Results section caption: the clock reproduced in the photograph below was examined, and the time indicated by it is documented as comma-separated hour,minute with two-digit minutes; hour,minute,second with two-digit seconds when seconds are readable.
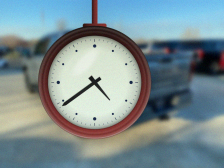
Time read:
4,39
